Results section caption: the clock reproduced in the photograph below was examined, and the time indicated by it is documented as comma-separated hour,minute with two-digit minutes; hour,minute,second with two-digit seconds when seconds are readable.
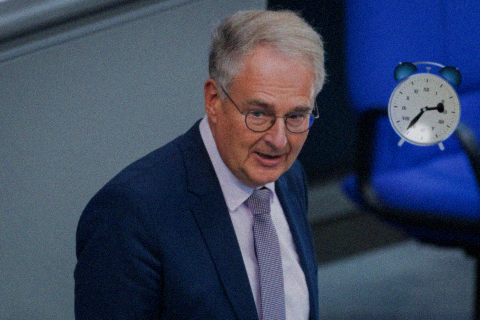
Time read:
2,36
